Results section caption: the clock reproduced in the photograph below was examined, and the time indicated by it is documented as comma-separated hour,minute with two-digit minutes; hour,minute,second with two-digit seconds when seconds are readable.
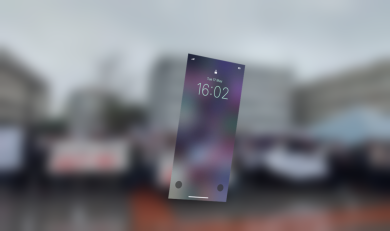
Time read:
16,02
